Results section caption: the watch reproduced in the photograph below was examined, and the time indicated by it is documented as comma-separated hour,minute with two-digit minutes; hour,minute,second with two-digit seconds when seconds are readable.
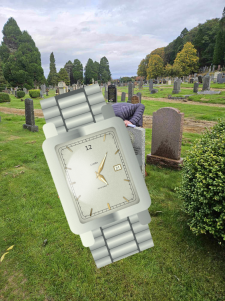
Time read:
5,07
